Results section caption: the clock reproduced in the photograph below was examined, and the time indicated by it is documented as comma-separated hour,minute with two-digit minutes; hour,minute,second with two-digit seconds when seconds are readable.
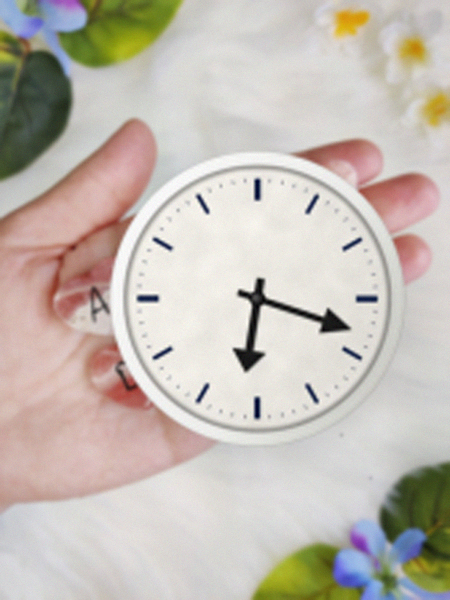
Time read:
6,18
